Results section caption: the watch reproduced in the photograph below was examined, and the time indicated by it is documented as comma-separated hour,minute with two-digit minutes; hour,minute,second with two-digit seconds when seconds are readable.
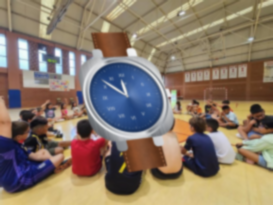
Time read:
11,52
